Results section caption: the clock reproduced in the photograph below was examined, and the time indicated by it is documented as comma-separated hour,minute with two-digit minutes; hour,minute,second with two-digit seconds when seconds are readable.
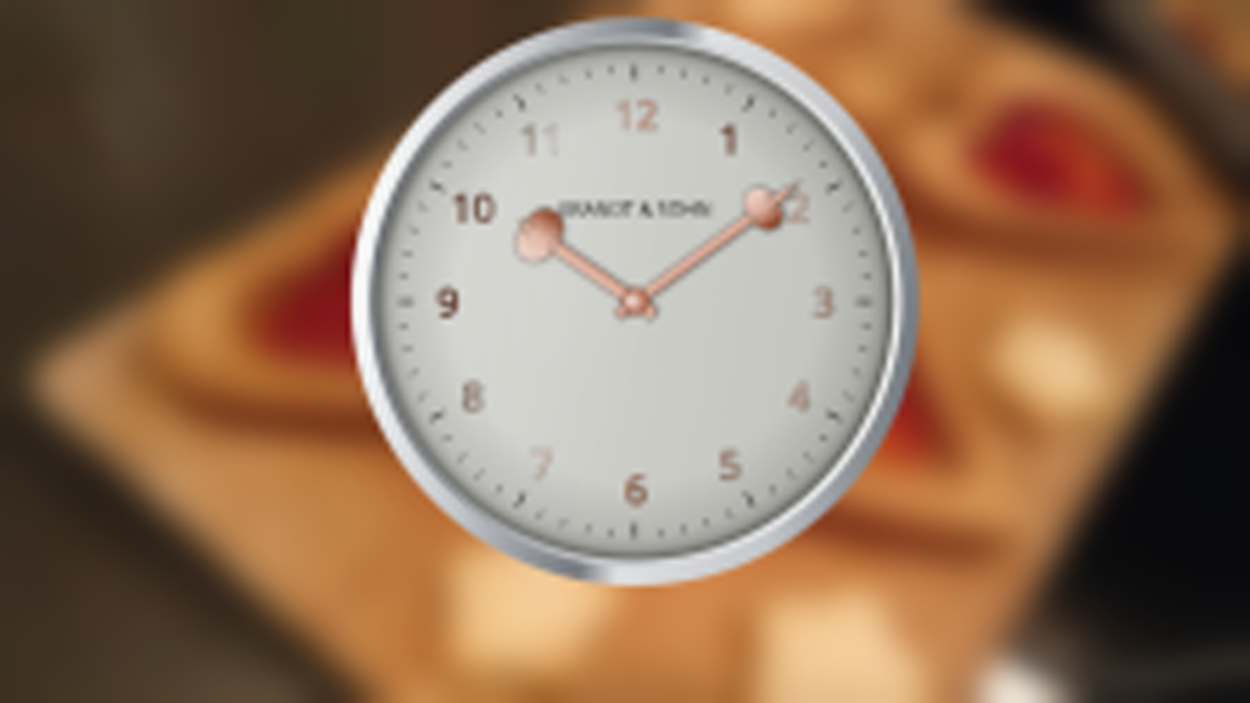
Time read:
10,09
